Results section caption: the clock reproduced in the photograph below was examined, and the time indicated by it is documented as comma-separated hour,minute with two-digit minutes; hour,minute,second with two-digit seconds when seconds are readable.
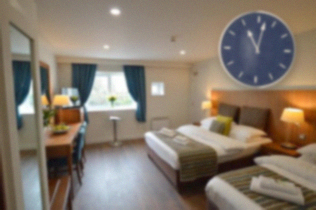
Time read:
11,02
